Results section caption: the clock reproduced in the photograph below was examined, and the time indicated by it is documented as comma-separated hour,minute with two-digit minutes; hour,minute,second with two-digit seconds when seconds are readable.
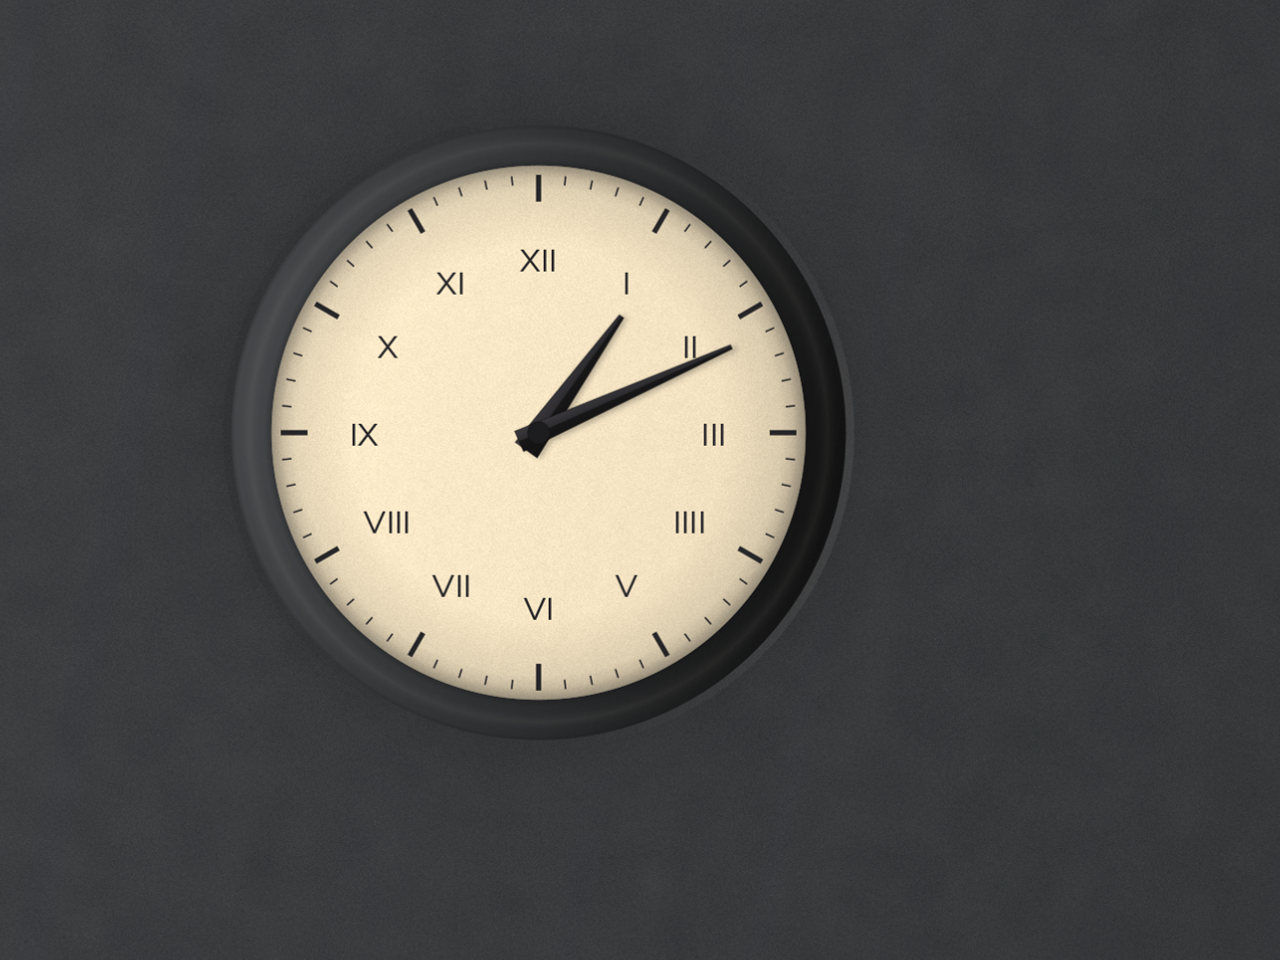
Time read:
1,11
